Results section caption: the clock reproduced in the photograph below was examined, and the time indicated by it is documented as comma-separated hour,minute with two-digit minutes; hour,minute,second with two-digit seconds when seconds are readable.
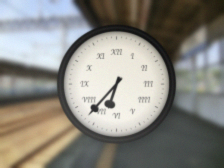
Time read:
6,37
